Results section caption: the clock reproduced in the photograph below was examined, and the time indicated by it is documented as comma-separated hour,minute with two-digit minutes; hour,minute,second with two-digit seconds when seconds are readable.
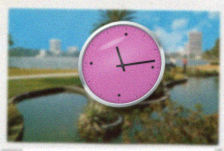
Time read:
11,13
